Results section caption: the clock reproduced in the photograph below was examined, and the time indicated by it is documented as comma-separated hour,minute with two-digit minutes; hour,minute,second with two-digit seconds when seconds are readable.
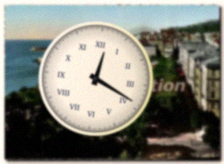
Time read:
12,19
